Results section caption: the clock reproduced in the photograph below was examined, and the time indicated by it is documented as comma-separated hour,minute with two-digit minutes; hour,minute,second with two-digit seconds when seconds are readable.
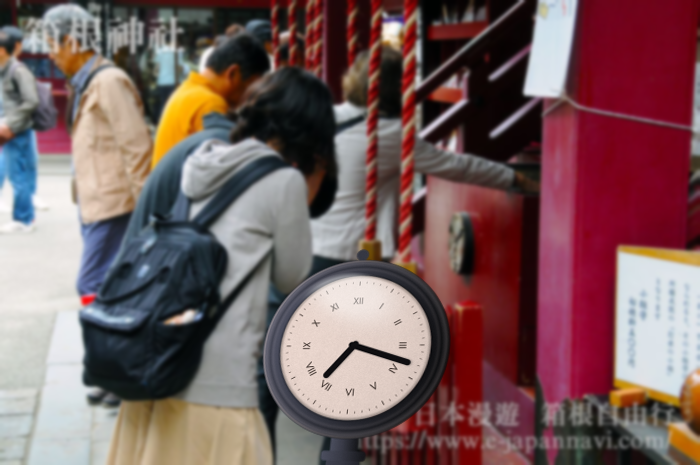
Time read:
7,18
